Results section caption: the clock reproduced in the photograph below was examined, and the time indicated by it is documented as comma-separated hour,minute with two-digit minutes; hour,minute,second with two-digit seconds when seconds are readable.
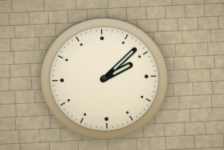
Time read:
2,08
